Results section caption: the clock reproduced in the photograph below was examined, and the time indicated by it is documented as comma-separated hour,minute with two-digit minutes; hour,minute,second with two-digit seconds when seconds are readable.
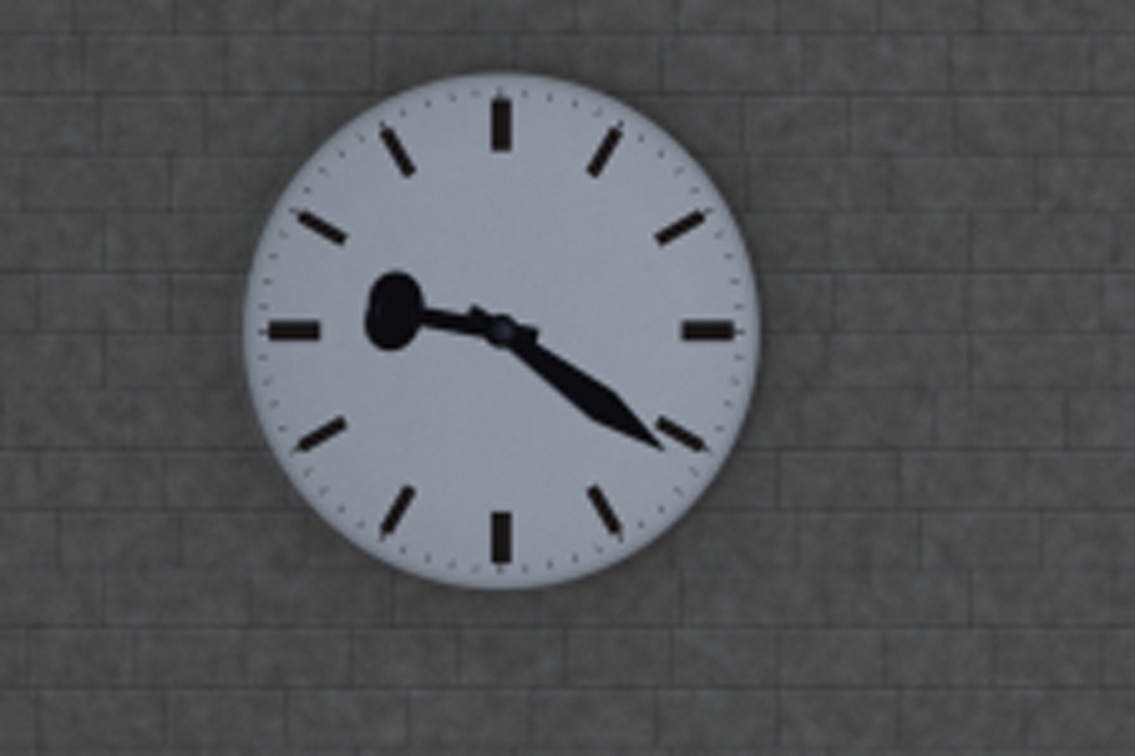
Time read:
9,21
